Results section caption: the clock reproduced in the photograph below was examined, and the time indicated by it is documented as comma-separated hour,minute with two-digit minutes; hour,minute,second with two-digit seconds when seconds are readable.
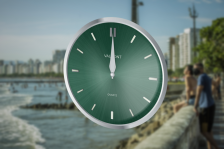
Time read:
12,00
